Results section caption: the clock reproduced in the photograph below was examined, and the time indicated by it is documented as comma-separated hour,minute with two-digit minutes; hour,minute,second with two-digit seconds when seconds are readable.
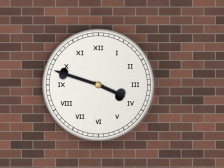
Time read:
3,48
